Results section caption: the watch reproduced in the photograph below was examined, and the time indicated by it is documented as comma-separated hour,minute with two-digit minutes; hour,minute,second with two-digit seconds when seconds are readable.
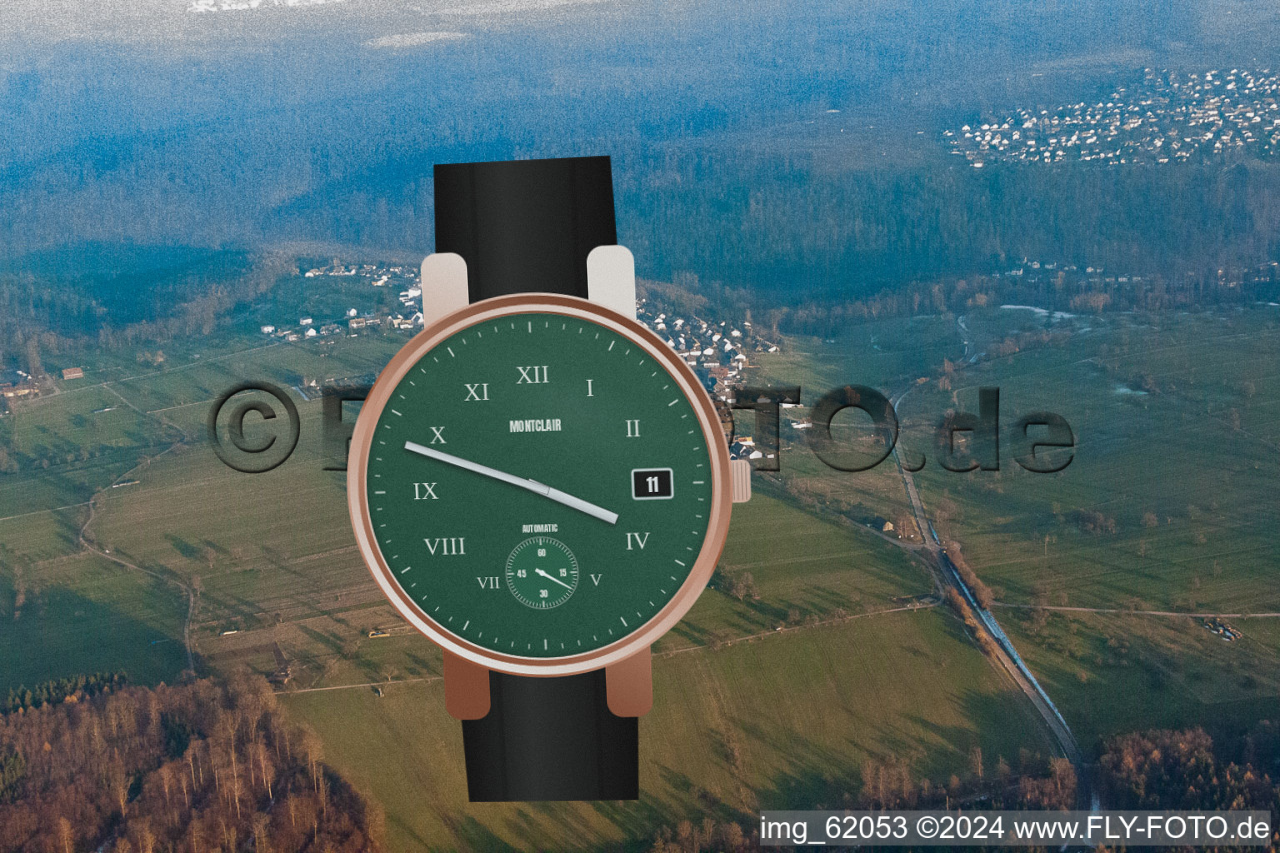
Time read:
3,48,20
